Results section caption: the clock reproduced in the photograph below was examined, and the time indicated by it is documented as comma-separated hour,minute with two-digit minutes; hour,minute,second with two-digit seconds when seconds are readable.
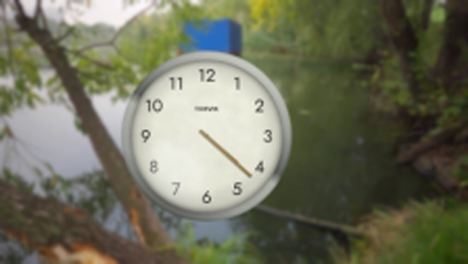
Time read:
4,22
